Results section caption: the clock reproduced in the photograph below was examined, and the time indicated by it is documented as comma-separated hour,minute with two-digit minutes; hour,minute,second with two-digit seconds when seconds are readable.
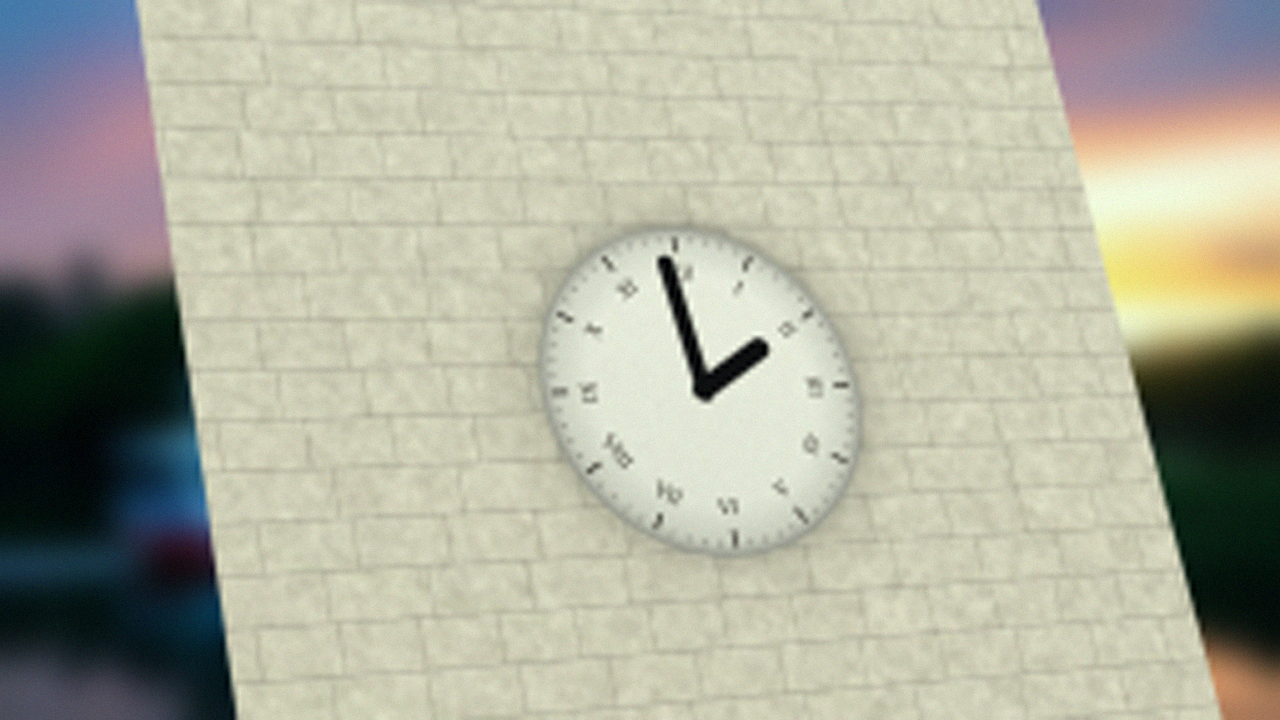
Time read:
1,59
